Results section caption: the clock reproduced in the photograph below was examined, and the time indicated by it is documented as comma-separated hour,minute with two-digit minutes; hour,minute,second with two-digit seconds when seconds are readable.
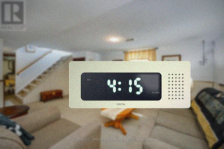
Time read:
4,15
